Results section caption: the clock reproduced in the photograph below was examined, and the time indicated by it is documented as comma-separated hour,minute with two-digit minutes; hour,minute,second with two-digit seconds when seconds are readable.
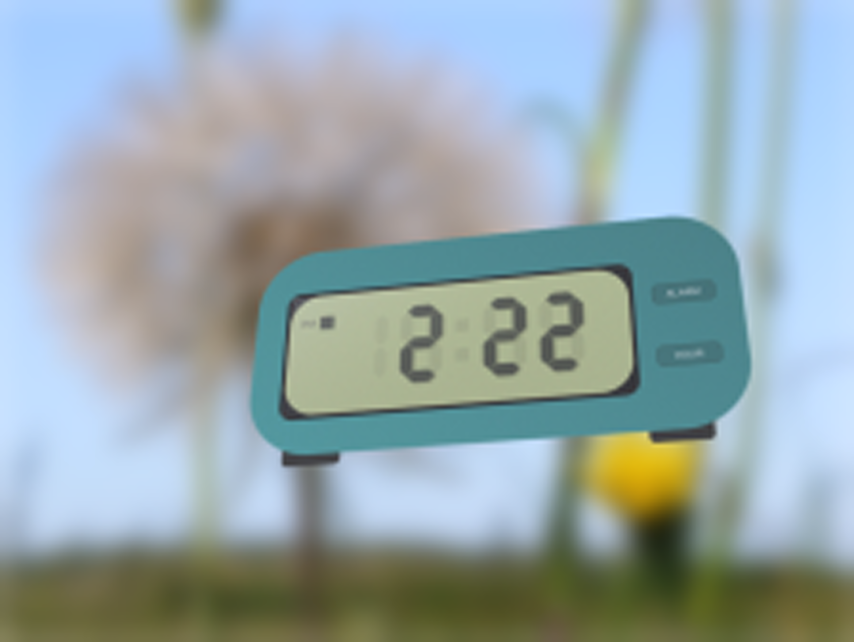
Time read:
2,22
